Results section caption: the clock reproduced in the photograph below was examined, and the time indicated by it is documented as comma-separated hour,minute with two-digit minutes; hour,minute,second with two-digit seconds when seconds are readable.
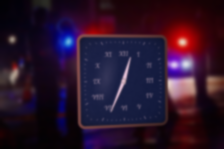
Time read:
12,34
